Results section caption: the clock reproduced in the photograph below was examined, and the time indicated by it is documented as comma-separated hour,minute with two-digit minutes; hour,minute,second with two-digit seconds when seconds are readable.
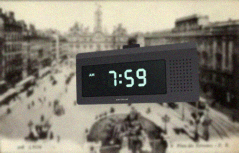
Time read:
7,59
